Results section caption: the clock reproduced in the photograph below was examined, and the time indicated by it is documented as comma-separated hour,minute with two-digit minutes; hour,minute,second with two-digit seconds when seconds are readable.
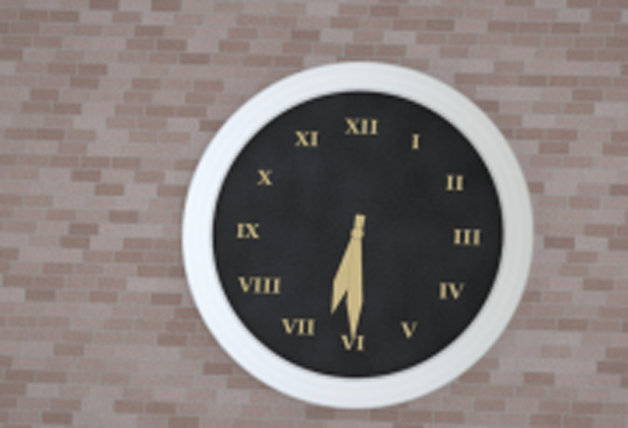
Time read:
6,30
